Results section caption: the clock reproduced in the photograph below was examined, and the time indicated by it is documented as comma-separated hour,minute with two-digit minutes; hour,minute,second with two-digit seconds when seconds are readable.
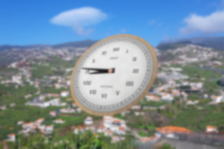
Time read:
8,46
